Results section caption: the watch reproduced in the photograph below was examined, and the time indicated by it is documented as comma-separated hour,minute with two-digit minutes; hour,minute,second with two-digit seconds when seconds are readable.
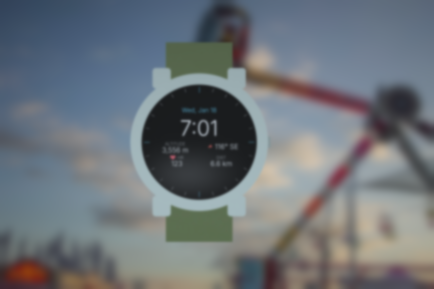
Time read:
7,01
